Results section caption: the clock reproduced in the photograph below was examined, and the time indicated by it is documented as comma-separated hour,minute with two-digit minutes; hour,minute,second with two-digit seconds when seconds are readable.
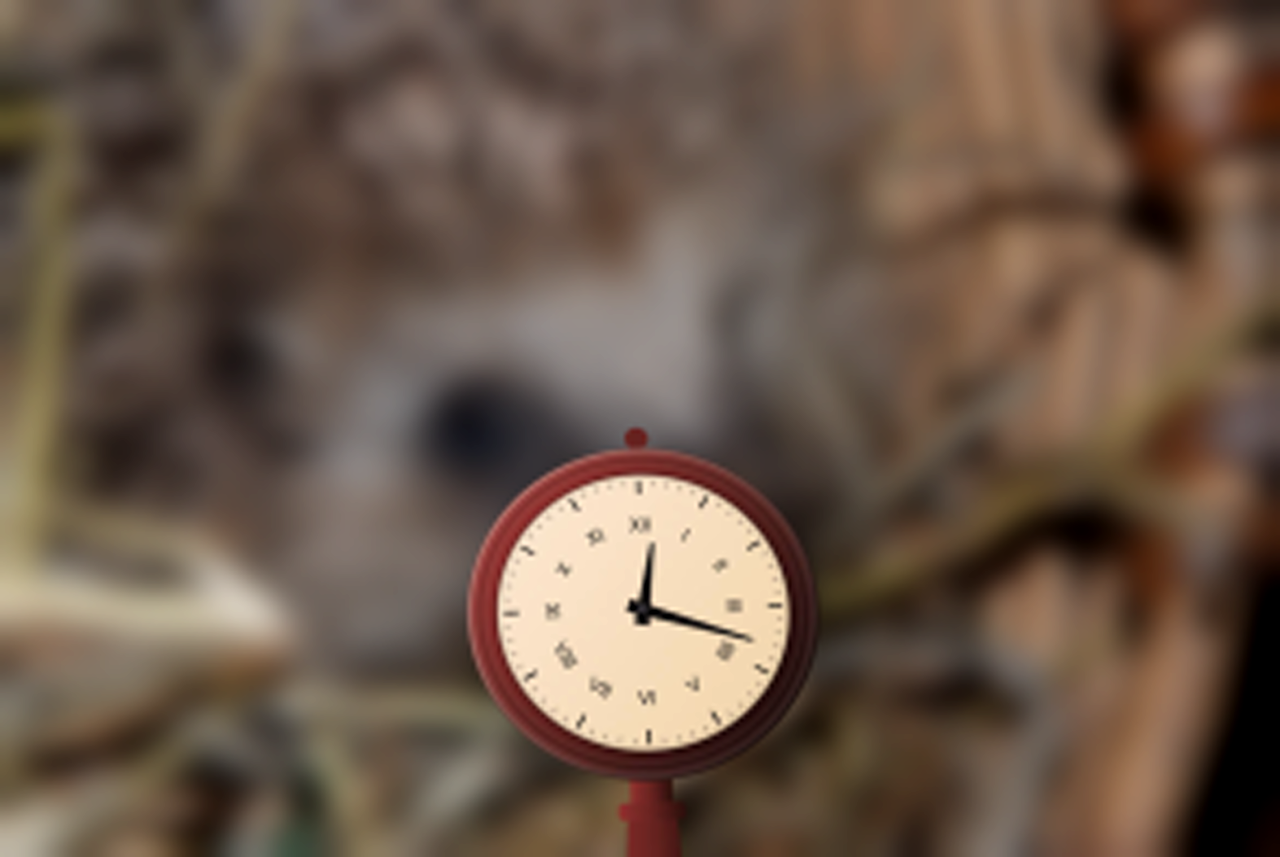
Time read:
12,18
